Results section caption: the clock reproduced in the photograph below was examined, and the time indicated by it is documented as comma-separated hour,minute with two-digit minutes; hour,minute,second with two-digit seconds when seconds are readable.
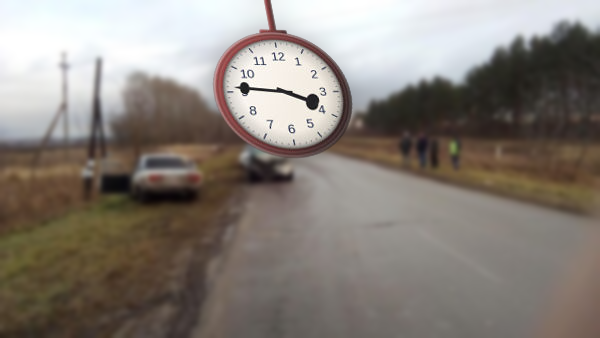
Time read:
3,46
